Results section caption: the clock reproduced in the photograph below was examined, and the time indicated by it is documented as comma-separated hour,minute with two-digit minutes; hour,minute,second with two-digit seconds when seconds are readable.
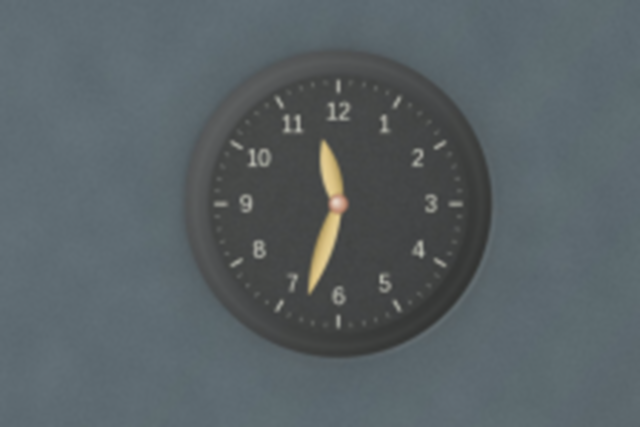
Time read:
11,33
